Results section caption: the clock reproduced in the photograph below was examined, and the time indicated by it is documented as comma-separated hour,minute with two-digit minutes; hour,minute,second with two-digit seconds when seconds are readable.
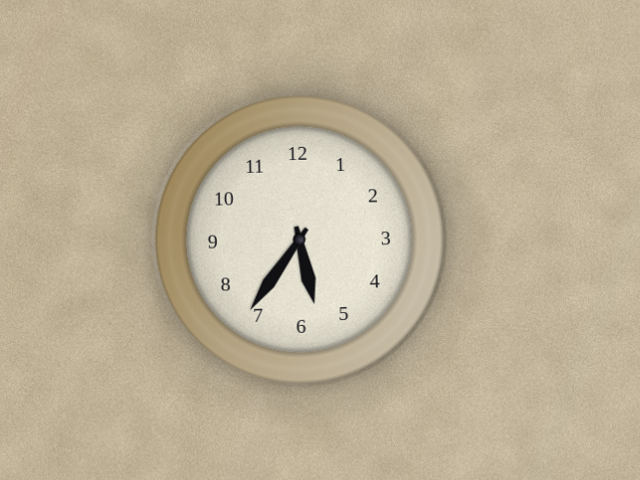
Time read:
5,36
